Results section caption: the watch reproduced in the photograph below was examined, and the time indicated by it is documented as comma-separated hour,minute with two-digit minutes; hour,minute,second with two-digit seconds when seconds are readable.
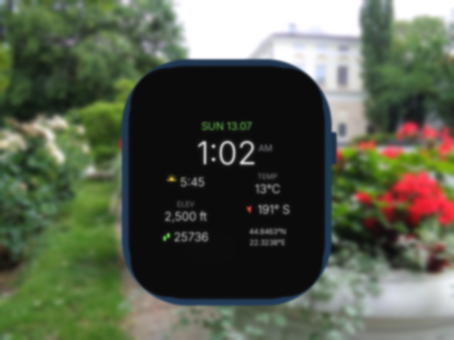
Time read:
1,02
